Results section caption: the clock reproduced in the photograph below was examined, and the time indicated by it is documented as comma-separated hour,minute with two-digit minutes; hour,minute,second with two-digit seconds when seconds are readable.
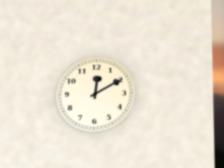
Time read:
12,10
